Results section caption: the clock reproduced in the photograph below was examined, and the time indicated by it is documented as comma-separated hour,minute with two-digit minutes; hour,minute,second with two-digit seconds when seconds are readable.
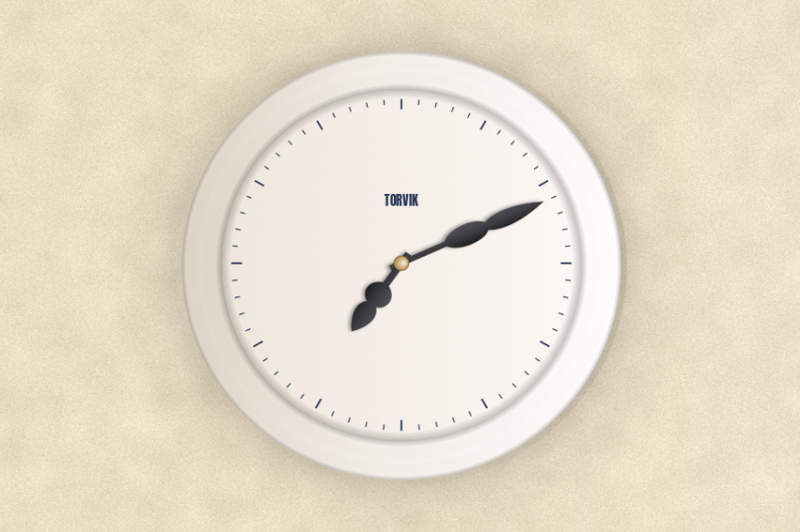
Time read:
7,11
